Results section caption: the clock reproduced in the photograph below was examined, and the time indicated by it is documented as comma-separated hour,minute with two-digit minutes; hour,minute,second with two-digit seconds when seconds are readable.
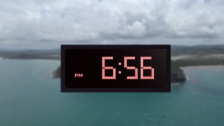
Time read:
6,56
